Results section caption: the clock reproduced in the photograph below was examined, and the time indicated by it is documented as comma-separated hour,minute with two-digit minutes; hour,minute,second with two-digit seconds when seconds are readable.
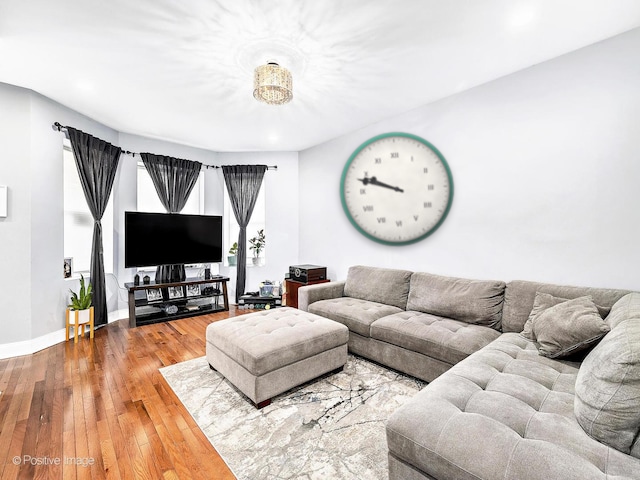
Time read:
9,48
